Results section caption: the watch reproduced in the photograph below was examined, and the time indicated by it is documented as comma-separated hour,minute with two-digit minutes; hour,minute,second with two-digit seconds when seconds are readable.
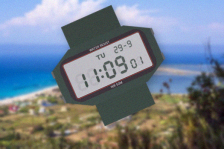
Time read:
11,09,01
